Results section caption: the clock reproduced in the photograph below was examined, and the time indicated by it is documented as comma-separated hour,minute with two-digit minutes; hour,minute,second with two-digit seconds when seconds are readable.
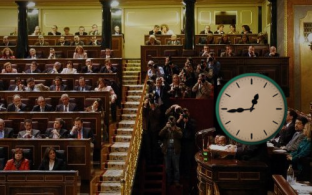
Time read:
12,44
